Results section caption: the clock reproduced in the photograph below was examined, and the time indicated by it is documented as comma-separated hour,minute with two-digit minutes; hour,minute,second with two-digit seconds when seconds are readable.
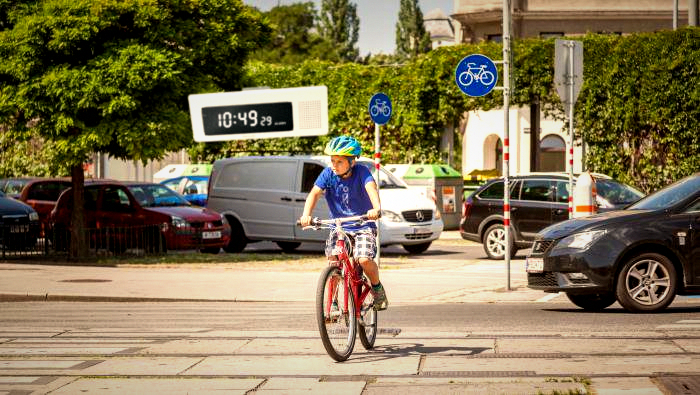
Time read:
10,49
